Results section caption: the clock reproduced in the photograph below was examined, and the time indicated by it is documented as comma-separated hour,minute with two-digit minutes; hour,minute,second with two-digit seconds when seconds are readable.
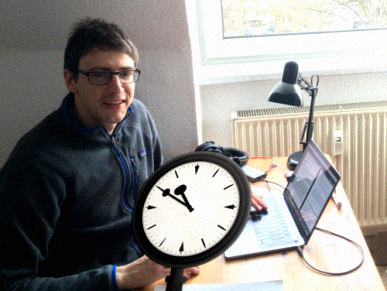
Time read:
10,50
